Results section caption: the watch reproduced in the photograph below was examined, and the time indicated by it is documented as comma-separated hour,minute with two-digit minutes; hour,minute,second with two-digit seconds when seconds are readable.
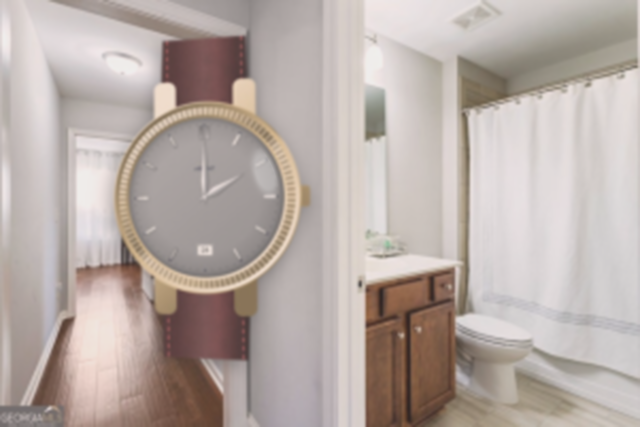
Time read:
2,00
